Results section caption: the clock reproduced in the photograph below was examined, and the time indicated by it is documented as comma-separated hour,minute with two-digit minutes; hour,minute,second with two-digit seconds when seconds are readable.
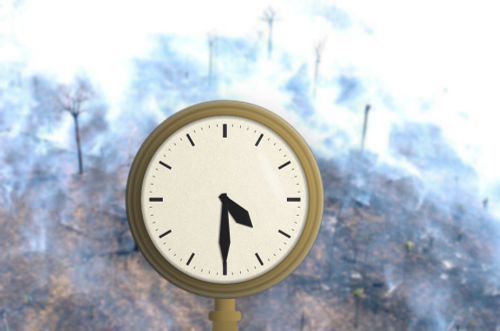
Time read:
4,30
